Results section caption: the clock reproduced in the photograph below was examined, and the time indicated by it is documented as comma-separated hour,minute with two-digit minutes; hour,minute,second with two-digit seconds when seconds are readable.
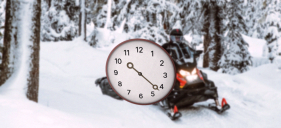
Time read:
10,22
